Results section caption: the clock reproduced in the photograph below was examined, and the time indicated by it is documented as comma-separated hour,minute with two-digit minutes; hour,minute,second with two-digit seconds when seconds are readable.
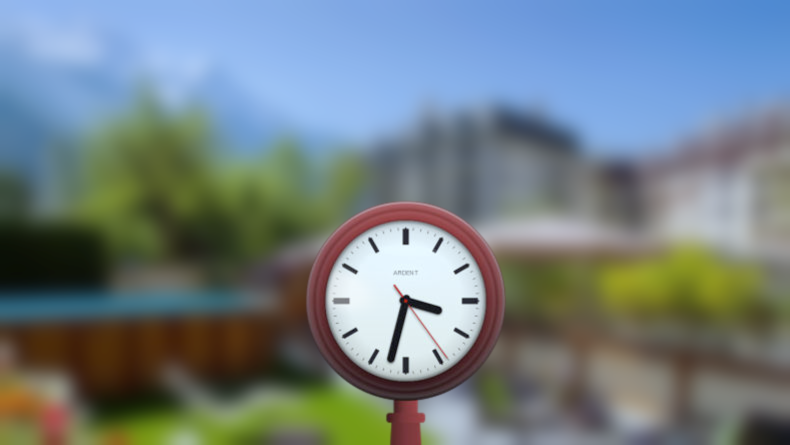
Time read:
3,32,24
